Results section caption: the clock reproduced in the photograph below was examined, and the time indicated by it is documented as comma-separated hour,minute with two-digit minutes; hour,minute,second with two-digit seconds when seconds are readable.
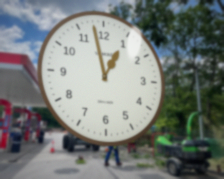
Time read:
12,58
